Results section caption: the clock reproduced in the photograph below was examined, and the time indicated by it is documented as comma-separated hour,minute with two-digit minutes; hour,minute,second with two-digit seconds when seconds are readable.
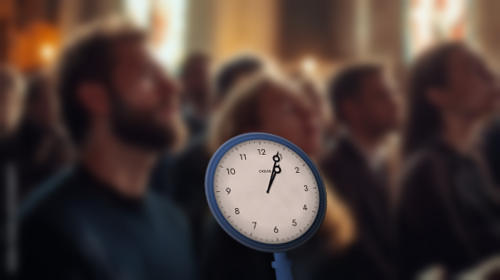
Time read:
1,04
